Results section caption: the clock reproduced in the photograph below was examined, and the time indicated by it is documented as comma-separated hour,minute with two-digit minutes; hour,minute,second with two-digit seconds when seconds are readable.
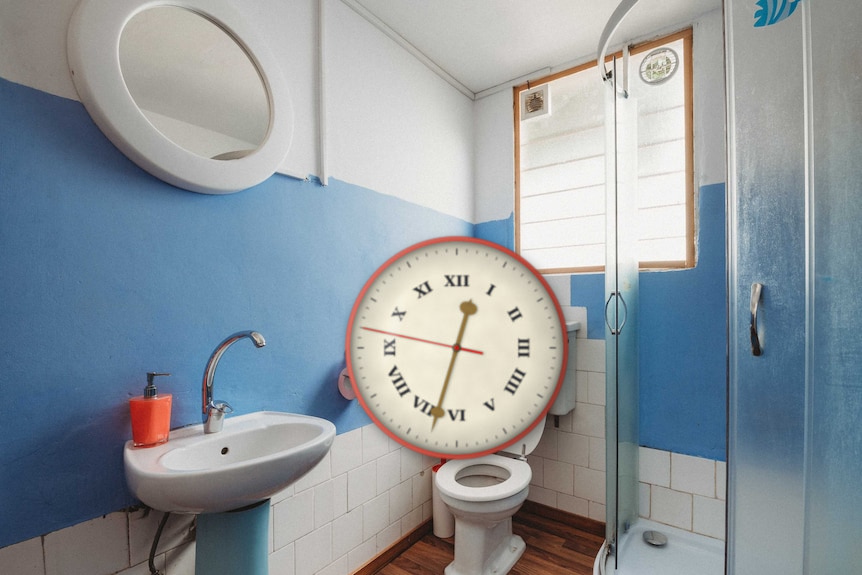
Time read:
12,32,47
